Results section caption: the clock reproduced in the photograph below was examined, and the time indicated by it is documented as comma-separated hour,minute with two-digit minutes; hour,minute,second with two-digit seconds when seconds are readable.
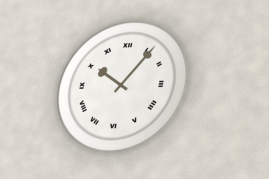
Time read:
10,06
